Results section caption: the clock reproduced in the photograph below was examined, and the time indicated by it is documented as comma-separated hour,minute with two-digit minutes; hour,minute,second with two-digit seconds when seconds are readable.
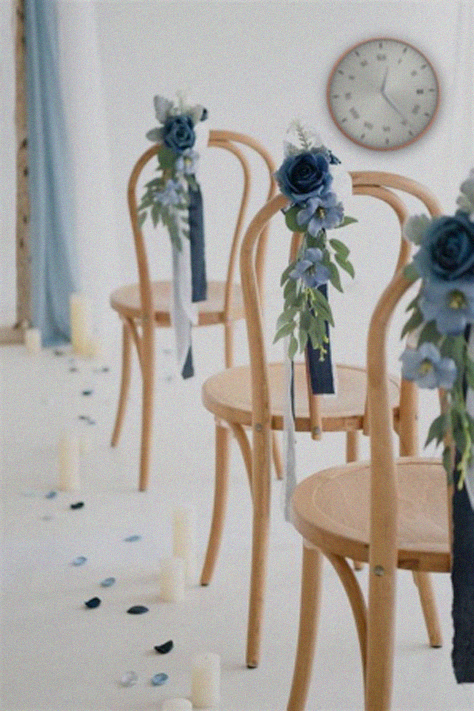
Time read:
12,24
